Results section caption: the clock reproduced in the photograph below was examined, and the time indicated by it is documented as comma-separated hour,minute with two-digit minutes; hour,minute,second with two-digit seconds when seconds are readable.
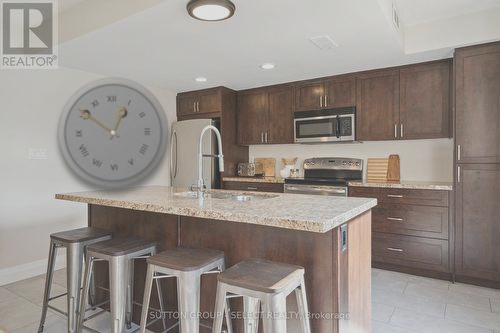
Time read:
12,51
